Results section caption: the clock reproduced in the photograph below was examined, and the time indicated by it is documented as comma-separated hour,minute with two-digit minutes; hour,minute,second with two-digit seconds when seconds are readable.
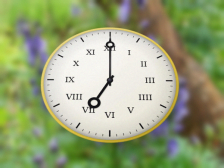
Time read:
7,00
